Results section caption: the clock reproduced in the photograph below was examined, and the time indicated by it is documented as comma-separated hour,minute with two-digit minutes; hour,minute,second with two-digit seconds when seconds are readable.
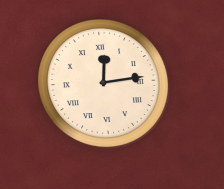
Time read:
12,14
